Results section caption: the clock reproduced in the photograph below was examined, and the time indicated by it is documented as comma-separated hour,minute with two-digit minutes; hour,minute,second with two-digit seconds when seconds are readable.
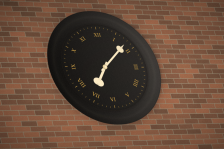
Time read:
7,08
